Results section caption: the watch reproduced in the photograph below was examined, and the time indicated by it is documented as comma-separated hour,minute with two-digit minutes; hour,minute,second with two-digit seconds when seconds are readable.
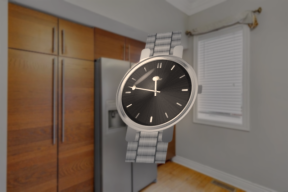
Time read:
11,47
